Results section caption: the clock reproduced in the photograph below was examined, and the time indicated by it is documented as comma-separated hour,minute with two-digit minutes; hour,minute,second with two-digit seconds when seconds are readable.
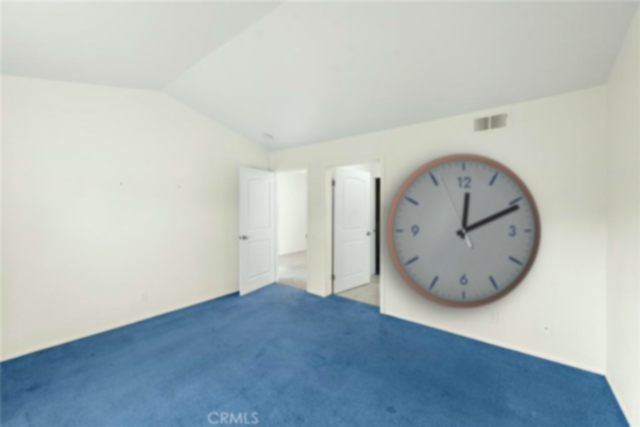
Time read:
12,10,56
